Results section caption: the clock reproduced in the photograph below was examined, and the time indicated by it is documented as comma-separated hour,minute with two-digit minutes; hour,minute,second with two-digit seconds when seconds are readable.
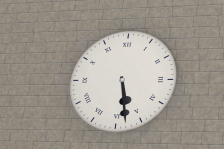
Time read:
5,28
